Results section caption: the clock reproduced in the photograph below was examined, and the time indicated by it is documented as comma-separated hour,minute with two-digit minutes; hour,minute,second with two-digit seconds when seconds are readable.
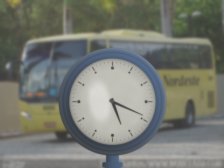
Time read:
5,19
